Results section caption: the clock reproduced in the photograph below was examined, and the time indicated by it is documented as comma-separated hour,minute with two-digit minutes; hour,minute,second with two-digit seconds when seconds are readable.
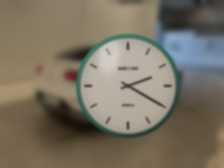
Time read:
2,20
